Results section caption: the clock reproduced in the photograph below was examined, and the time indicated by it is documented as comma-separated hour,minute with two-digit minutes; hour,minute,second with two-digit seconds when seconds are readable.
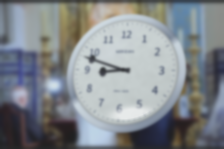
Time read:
8,48
